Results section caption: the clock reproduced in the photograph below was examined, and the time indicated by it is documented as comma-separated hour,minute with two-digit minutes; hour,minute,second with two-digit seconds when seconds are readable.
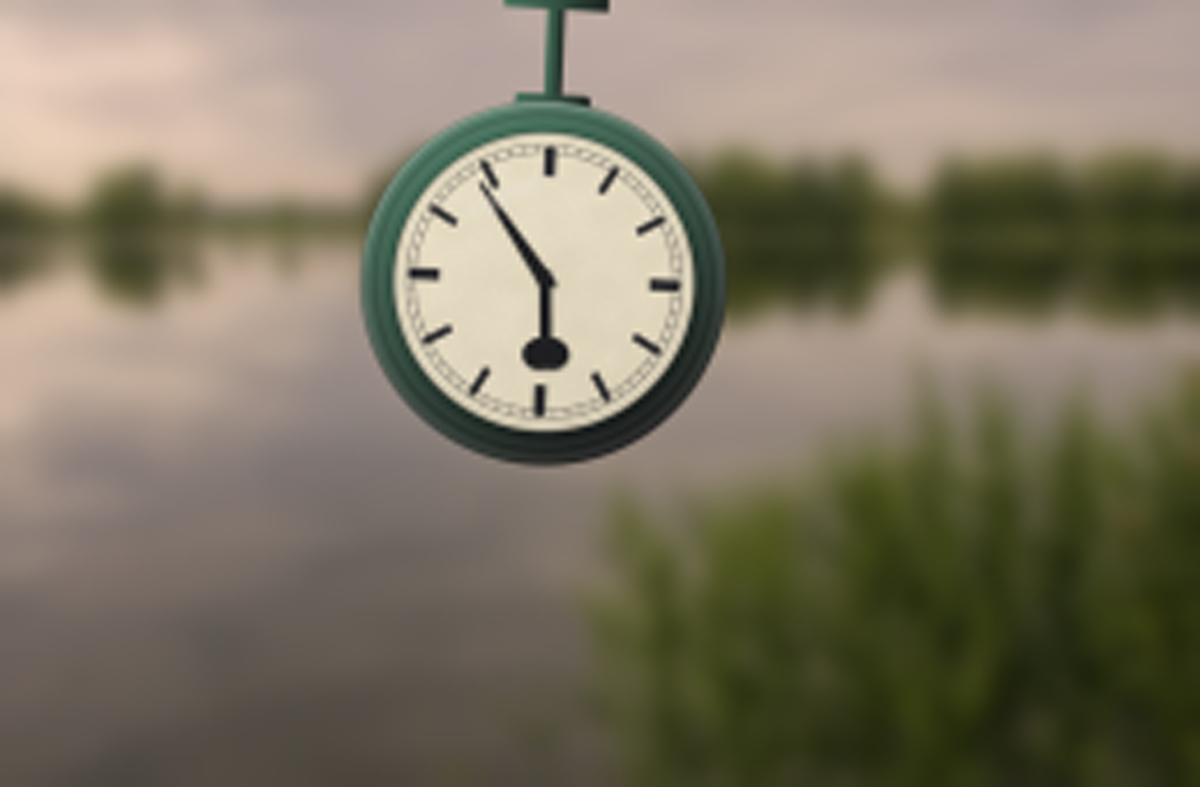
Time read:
5,54
